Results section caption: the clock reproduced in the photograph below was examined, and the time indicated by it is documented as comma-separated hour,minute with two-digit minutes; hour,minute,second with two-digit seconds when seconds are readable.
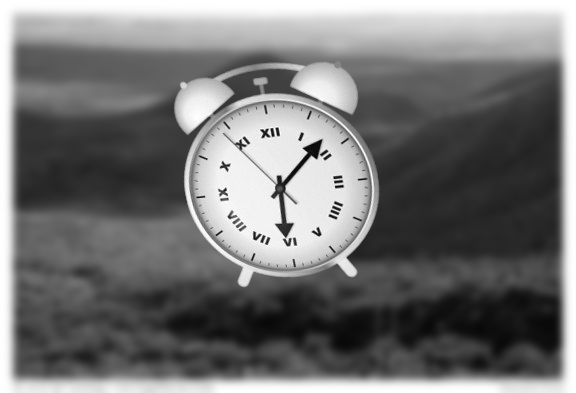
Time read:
6,07,54
